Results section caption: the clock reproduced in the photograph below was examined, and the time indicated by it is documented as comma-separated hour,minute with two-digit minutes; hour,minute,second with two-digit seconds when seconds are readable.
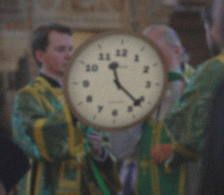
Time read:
11,22
